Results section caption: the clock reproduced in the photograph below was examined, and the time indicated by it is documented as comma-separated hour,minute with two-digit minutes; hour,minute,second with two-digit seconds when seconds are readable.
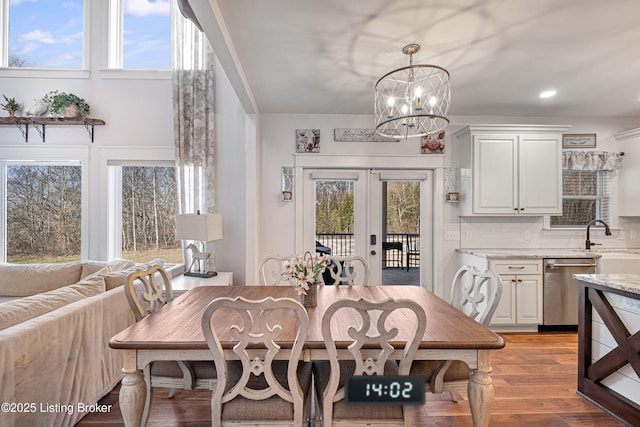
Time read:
14,02
